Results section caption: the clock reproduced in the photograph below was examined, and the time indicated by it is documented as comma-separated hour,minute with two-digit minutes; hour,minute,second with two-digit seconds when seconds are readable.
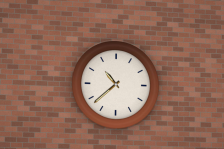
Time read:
10,38
